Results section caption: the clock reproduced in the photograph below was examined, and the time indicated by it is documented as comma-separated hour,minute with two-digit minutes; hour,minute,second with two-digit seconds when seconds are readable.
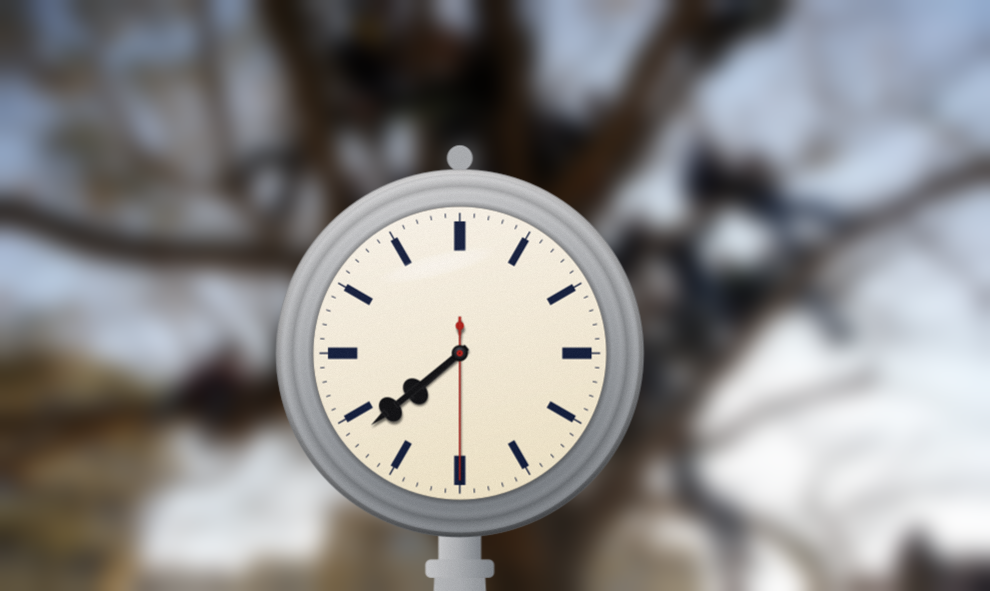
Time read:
7,38,30
